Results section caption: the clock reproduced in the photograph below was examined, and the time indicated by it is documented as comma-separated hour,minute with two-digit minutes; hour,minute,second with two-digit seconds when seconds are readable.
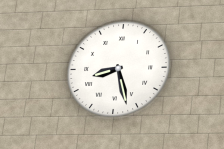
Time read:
8,27
